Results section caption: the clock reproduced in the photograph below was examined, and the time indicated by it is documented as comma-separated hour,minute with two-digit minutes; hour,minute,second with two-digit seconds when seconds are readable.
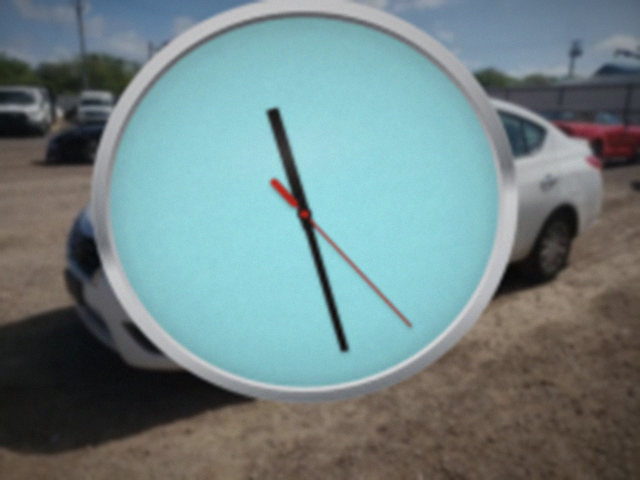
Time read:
11,27,23
